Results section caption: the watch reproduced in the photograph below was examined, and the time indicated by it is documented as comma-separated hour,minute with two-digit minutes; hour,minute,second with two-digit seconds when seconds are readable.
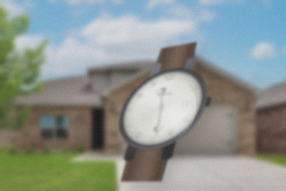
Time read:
11,29
